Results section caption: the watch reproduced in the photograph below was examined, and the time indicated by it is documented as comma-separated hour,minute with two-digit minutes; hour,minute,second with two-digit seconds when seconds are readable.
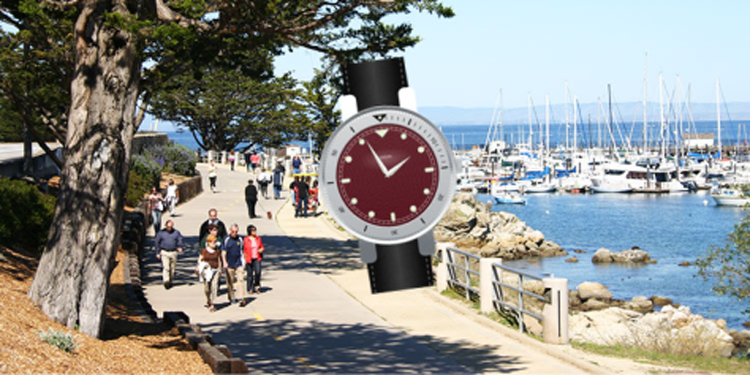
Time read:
1,56
